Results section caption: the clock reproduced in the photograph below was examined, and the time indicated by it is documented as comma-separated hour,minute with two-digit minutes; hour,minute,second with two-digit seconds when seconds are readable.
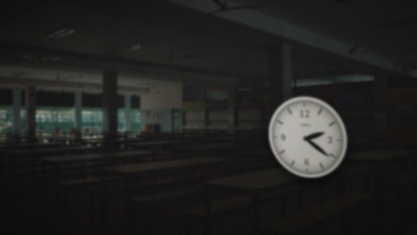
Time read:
2,21
